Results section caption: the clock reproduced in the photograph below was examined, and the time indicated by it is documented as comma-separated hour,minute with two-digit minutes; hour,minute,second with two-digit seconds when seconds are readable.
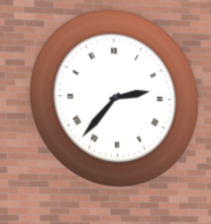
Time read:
2,37
